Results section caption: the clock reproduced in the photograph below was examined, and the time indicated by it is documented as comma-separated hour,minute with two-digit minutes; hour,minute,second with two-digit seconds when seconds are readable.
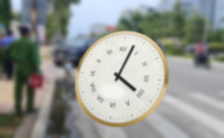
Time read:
4,03
